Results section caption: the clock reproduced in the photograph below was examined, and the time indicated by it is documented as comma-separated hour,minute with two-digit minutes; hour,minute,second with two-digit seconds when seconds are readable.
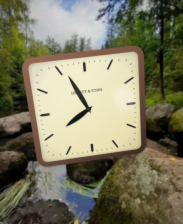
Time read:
7,56
